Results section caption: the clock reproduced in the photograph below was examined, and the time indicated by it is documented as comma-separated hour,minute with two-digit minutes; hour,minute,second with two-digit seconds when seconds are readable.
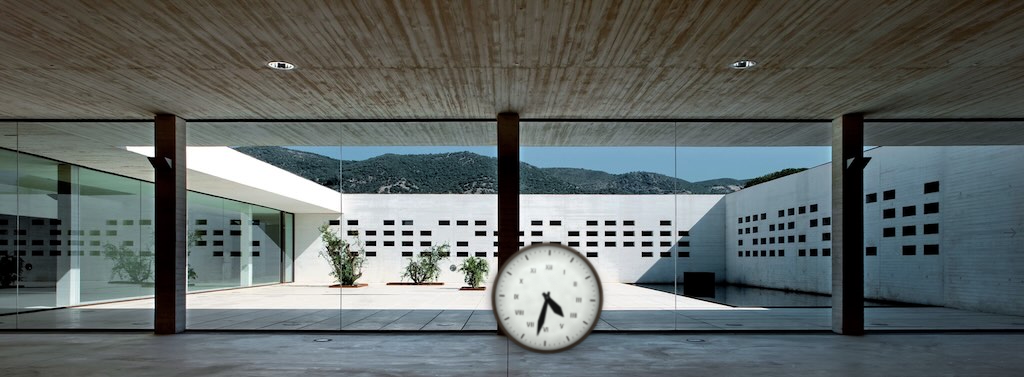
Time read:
4,32
